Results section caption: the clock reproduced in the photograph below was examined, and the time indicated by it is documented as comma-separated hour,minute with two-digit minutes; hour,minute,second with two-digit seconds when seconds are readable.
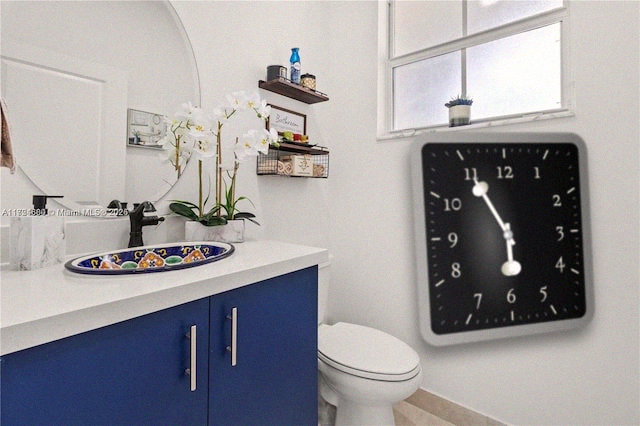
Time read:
5,55
